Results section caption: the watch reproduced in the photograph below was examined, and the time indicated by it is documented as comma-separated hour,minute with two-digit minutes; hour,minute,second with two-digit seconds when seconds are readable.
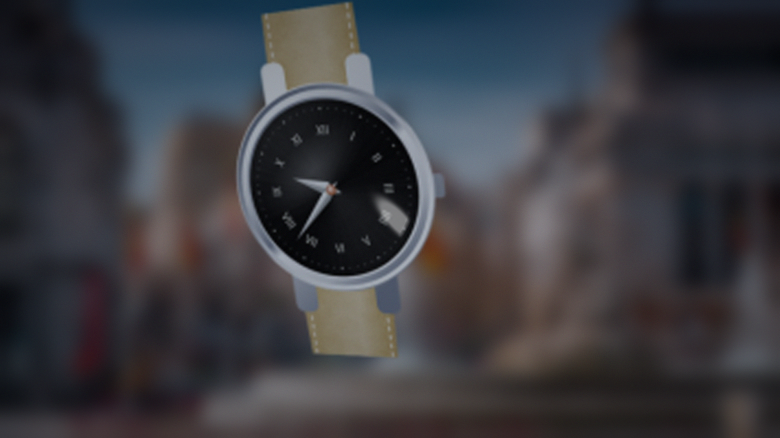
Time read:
9,37
